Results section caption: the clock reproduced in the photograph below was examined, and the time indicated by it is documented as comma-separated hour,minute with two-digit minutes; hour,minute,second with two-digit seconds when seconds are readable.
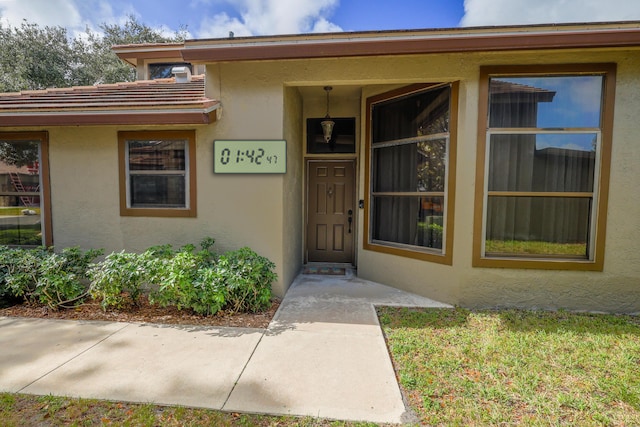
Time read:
1,42,47
